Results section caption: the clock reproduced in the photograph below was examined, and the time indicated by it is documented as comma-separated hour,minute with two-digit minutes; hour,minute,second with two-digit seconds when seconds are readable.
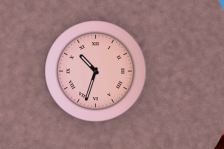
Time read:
10,33
